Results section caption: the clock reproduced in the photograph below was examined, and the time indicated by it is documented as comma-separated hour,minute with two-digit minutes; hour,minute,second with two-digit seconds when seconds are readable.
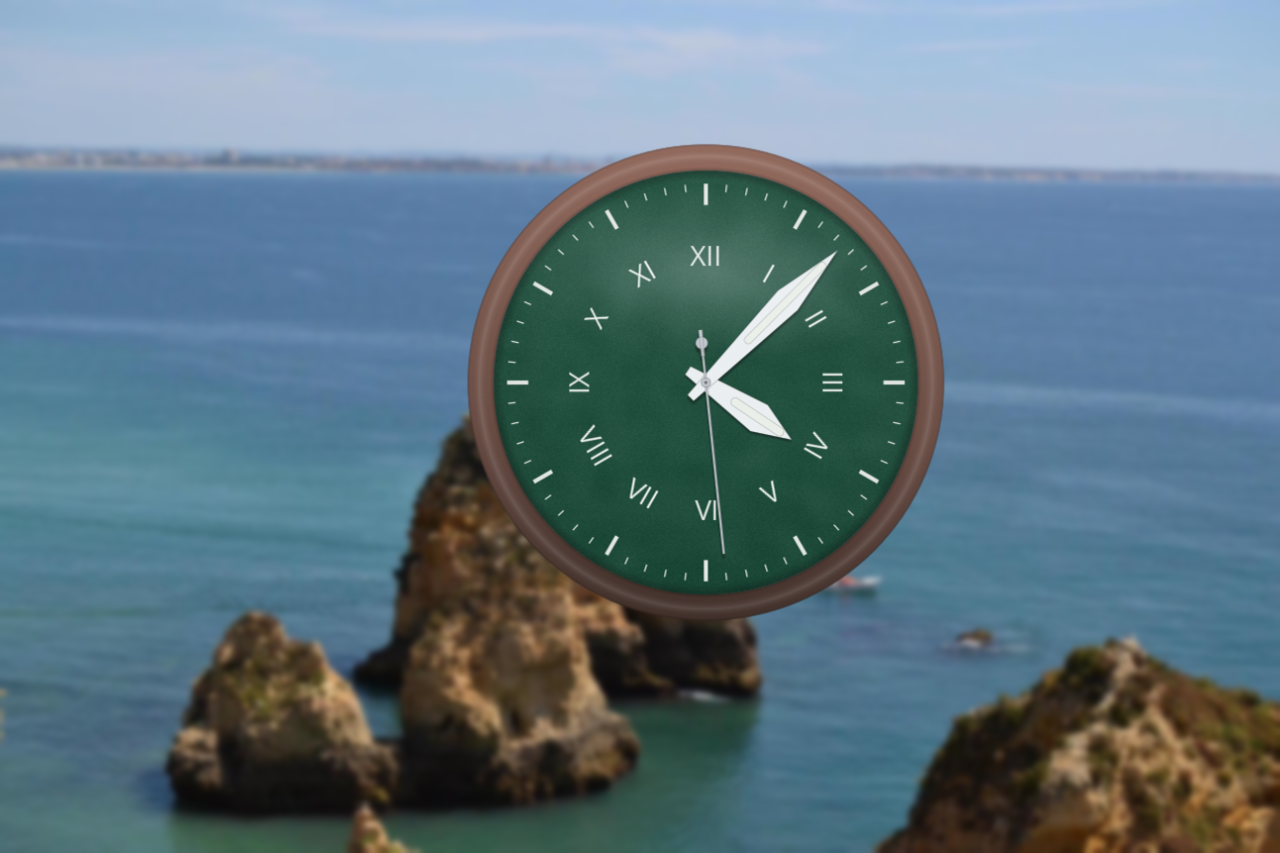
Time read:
4,07,29
